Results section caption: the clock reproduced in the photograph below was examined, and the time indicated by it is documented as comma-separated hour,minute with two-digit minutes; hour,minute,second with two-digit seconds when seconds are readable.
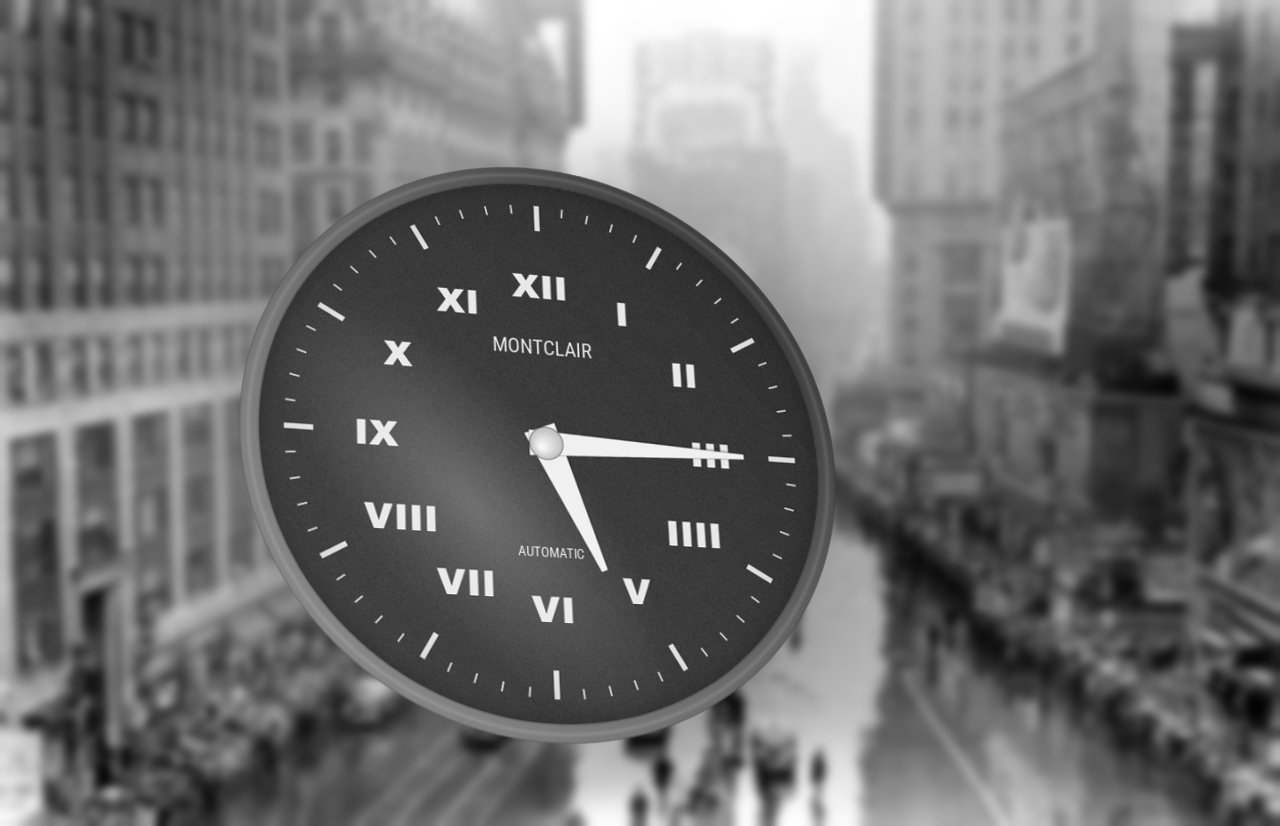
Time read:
5,15
